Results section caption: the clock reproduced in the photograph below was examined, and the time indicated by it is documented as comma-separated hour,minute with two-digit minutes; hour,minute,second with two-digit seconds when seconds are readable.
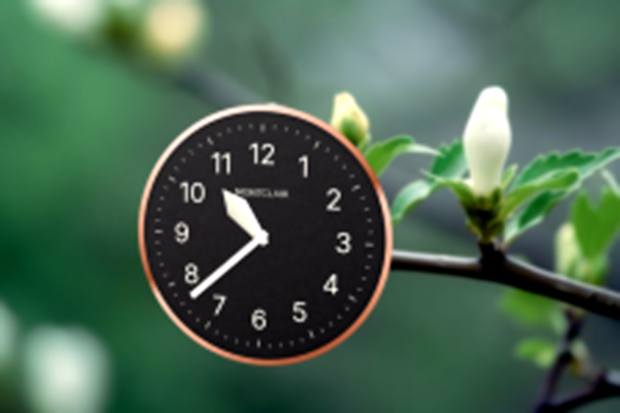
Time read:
10,38
